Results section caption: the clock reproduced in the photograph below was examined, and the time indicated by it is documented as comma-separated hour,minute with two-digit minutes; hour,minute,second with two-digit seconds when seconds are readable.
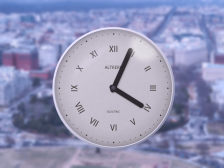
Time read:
4,04
